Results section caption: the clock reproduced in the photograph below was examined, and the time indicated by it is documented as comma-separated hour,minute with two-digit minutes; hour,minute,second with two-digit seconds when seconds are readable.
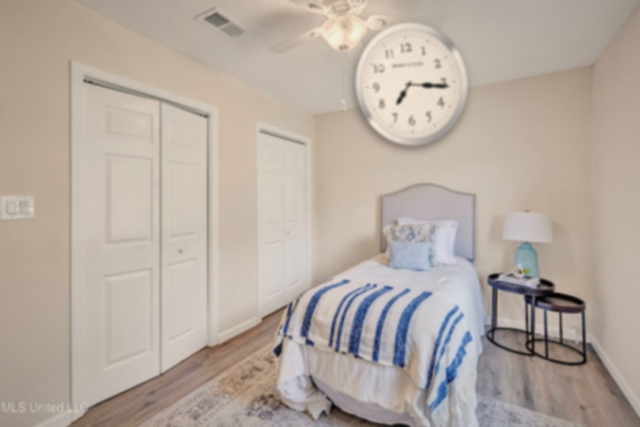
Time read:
7,16
